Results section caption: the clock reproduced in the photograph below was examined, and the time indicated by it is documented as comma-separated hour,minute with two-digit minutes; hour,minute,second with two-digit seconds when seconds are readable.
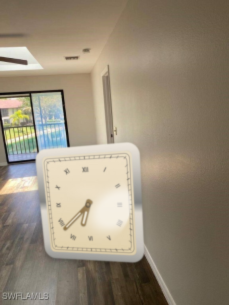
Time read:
6,38
